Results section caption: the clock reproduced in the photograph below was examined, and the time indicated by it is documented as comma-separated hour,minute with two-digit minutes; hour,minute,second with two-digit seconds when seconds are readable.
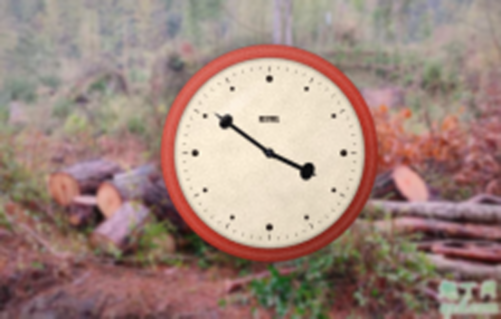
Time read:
3,51
